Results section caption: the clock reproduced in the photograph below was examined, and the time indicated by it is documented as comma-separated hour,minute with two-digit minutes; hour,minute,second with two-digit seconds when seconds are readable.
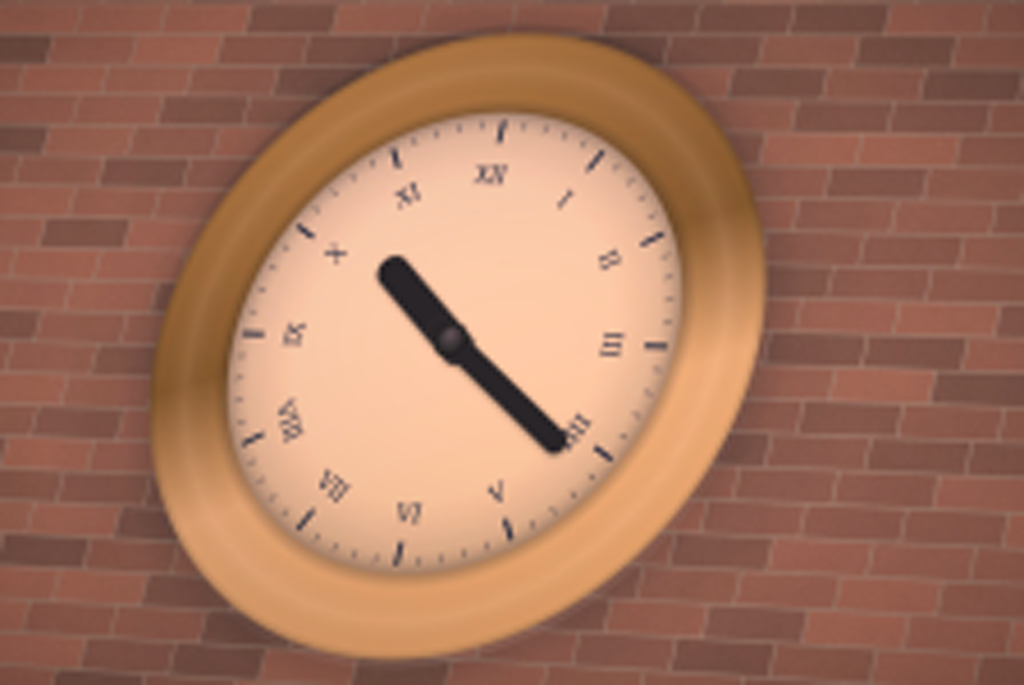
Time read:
10,21
